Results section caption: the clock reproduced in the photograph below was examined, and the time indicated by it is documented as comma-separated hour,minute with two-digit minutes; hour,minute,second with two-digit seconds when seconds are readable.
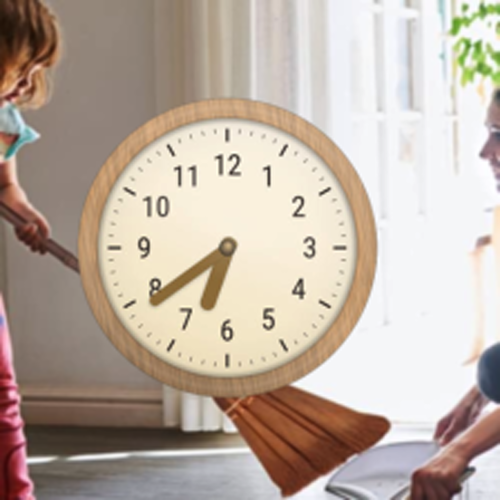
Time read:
6,39
